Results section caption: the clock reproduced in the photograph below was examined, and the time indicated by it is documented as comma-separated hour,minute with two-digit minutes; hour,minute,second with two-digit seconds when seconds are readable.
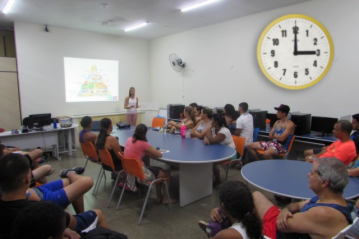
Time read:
3,00
